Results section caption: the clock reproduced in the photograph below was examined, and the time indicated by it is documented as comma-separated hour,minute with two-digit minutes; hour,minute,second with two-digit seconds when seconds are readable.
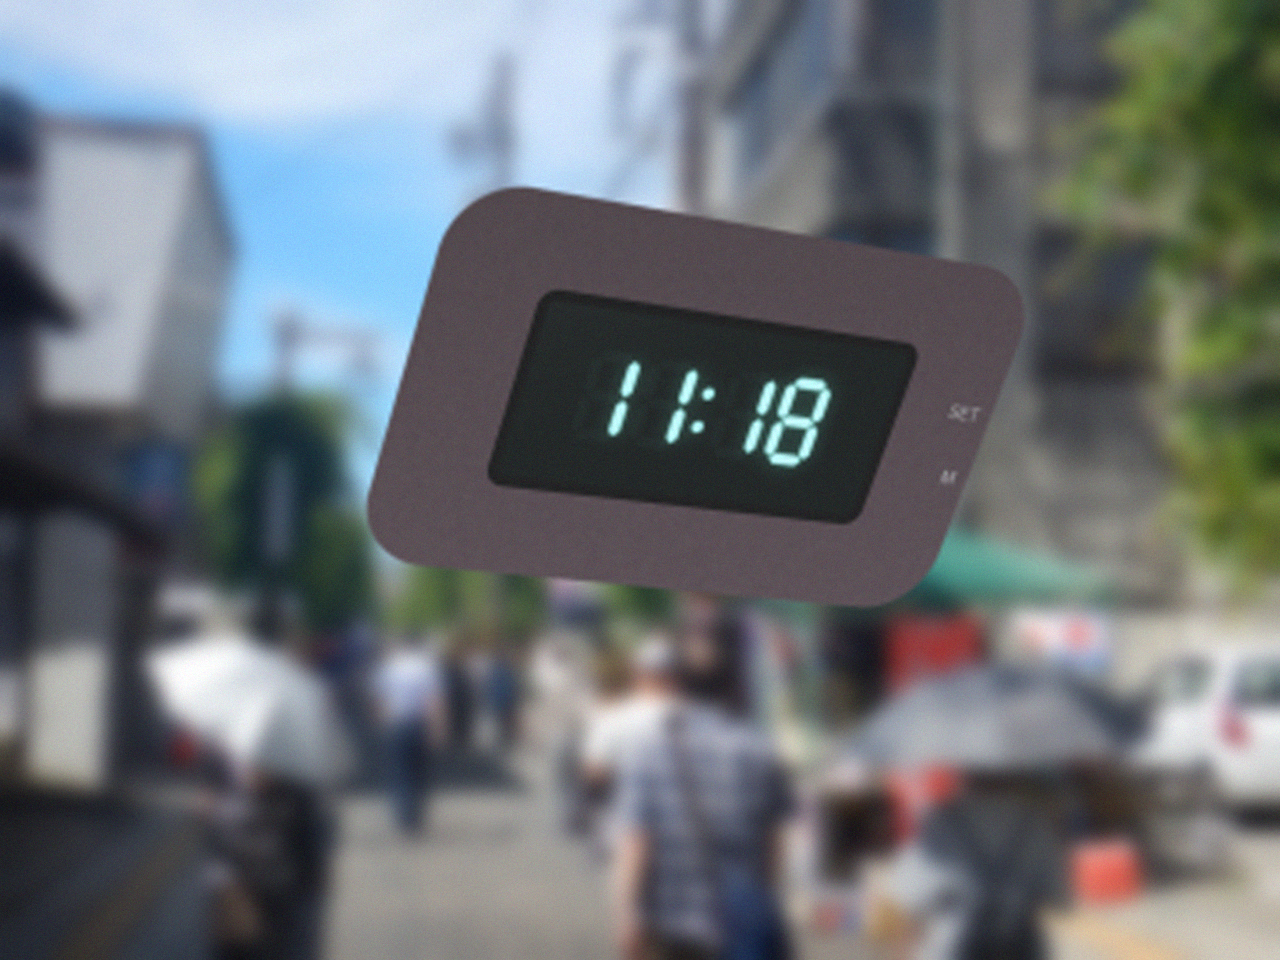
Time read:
11,18
